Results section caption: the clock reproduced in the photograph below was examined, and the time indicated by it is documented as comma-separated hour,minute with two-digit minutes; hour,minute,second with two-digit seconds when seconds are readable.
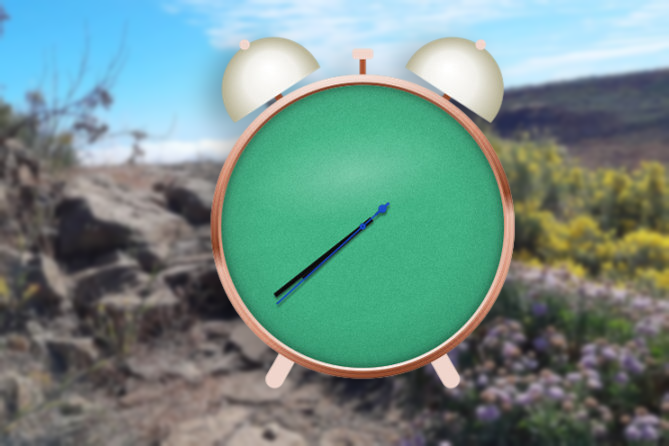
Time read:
7,38,38
